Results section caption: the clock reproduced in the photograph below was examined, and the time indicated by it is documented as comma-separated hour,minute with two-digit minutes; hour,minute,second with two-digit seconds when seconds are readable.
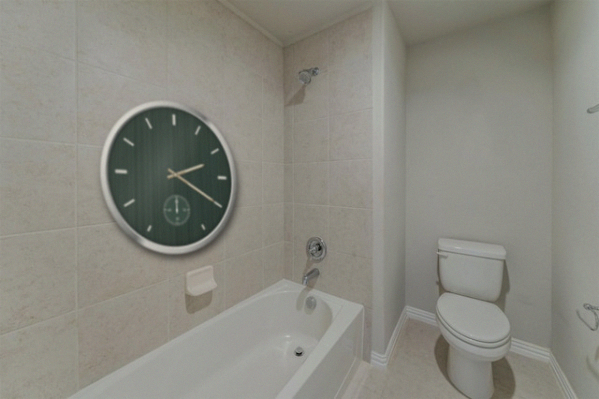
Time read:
2,20
